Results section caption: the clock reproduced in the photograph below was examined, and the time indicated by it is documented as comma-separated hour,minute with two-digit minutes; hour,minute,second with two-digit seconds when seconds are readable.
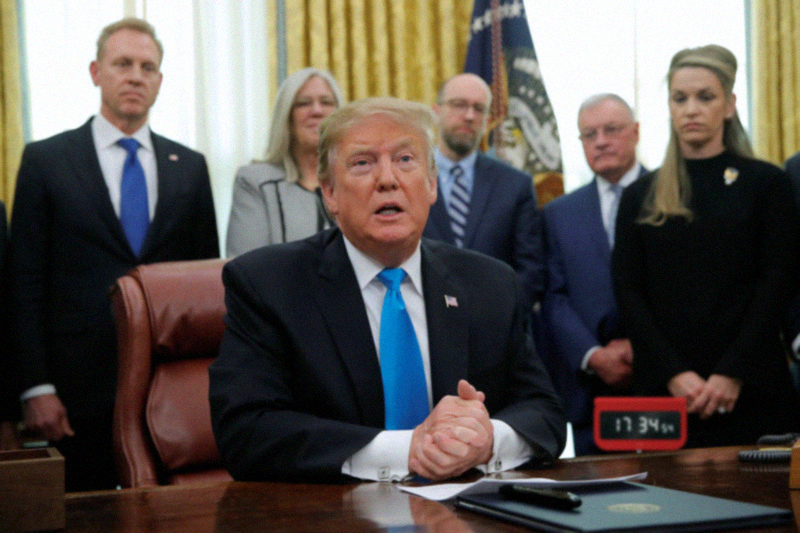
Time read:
17,34
